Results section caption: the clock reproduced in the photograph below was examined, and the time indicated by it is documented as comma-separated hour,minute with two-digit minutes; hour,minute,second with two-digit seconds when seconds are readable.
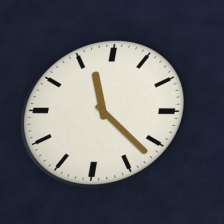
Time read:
11,22
